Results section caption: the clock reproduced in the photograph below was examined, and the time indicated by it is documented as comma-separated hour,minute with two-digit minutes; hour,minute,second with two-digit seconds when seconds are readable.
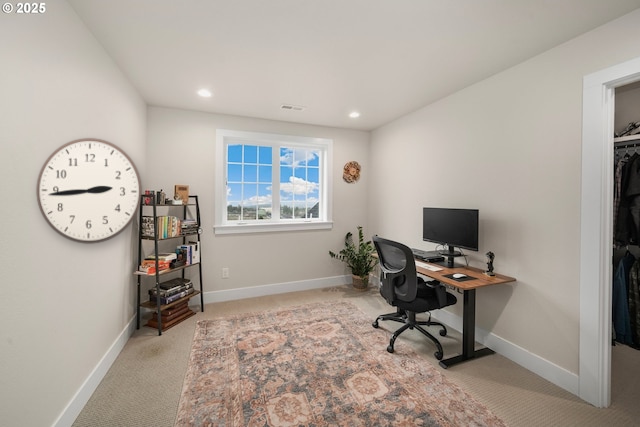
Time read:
2,44
